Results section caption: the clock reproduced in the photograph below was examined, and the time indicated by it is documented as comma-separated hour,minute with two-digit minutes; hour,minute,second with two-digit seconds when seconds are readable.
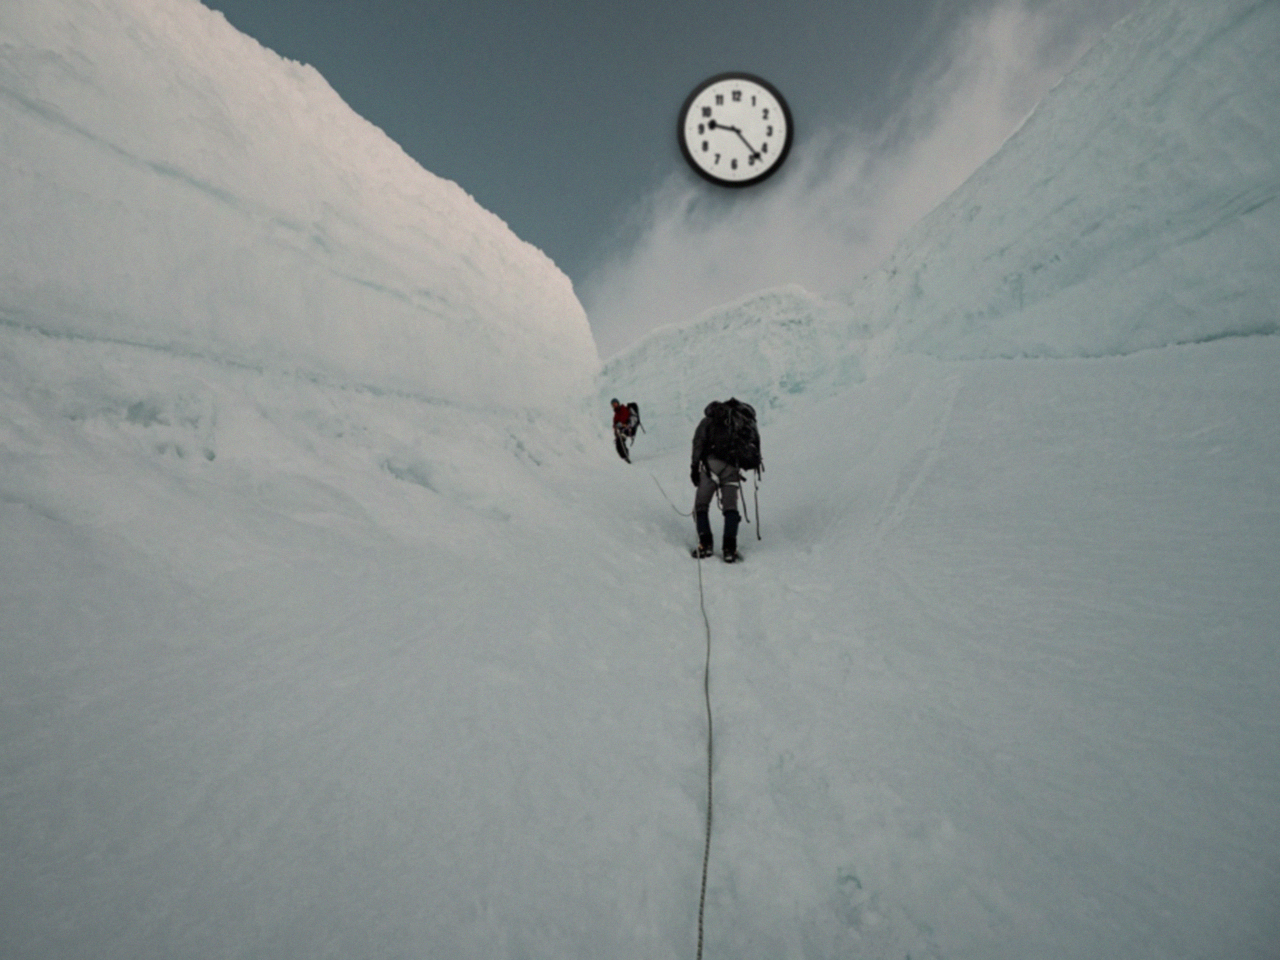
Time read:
9,23
